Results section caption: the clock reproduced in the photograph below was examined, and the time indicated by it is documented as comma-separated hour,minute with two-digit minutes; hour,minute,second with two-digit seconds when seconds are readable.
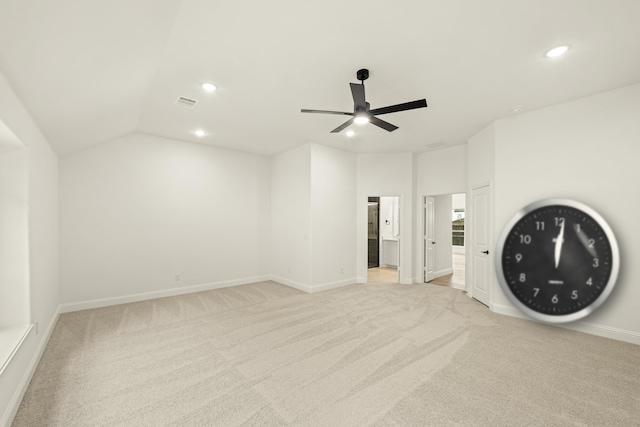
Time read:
12,01
